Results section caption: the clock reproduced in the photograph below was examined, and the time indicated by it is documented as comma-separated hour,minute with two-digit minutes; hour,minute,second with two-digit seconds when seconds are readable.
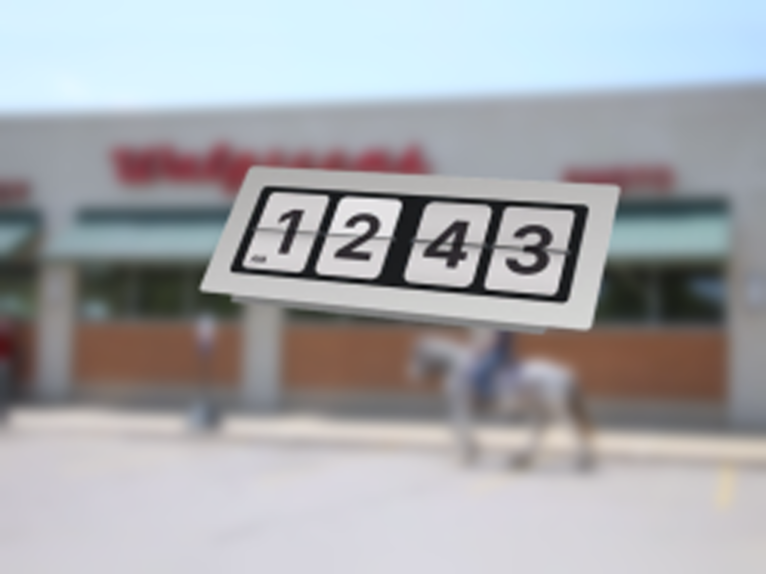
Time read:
12,43
